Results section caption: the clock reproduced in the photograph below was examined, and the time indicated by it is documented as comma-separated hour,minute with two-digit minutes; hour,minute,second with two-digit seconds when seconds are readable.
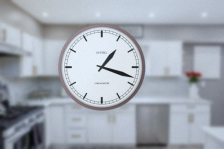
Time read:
1,18
